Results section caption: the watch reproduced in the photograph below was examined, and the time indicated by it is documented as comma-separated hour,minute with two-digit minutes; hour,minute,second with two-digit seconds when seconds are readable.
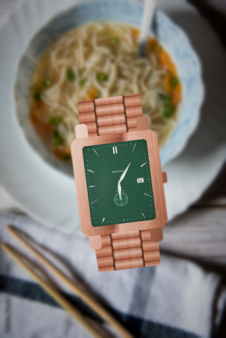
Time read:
6,06
